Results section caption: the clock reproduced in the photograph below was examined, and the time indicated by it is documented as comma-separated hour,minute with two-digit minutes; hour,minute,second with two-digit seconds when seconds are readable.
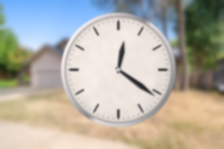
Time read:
12,21
